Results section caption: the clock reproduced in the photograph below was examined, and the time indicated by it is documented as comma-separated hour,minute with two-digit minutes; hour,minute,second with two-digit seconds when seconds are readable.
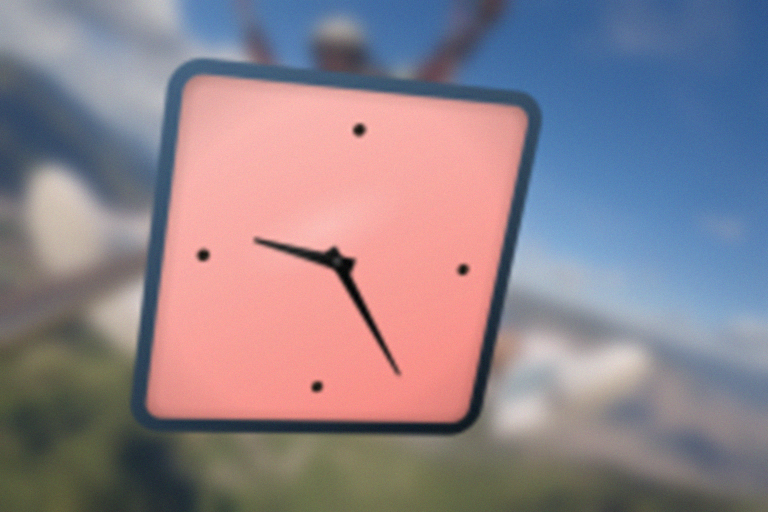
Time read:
9,24
